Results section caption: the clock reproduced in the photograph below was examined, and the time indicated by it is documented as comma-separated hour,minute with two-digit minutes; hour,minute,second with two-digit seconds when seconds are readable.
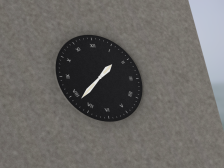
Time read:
1,38
